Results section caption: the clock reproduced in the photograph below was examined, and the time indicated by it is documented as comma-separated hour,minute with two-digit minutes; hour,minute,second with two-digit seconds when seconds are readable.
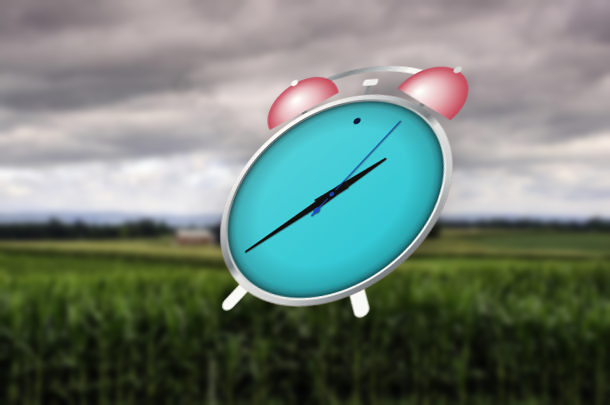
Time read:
1,38,05
